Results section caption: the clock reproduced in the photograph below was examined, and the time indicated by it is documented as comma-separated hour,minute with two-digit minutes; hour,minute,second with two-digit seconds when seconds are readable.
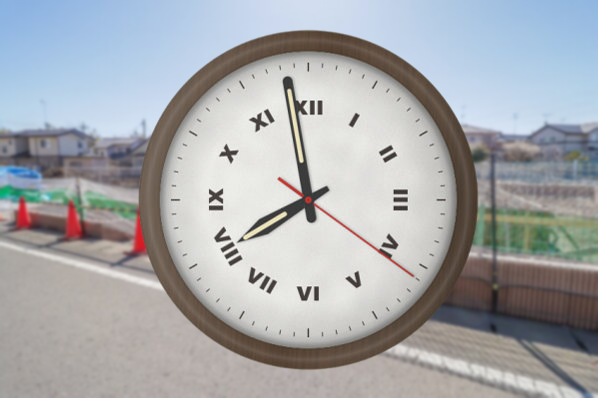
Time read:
7,58,21
